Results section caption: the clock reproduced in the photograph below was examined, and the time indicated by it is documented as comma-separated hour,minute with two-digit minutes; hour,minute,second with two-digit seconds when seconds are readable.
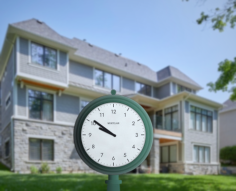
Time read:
9,51
